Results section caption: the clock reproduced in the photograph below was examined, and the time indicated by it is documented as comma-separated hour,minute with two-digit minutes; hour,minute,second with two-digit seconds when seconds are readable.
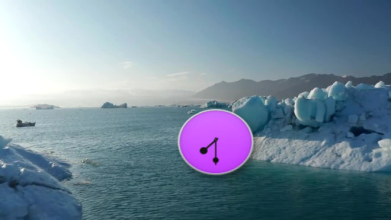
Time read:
7,30
